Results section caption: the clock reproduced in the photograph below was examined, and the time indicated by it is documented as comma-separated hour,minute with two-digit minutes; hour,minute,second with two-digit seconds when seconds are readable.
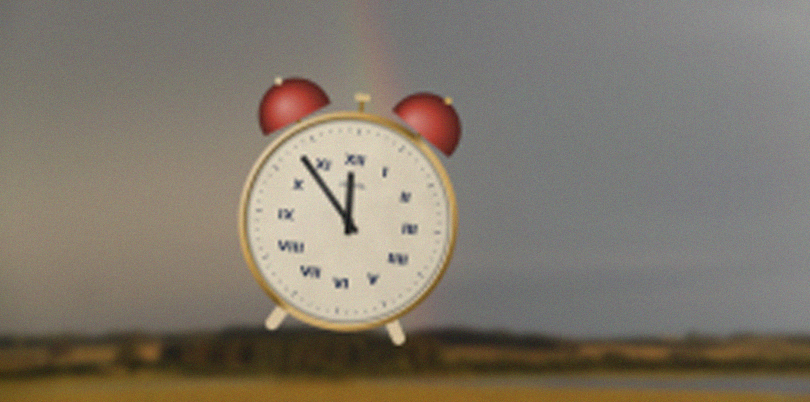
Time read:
11,53
